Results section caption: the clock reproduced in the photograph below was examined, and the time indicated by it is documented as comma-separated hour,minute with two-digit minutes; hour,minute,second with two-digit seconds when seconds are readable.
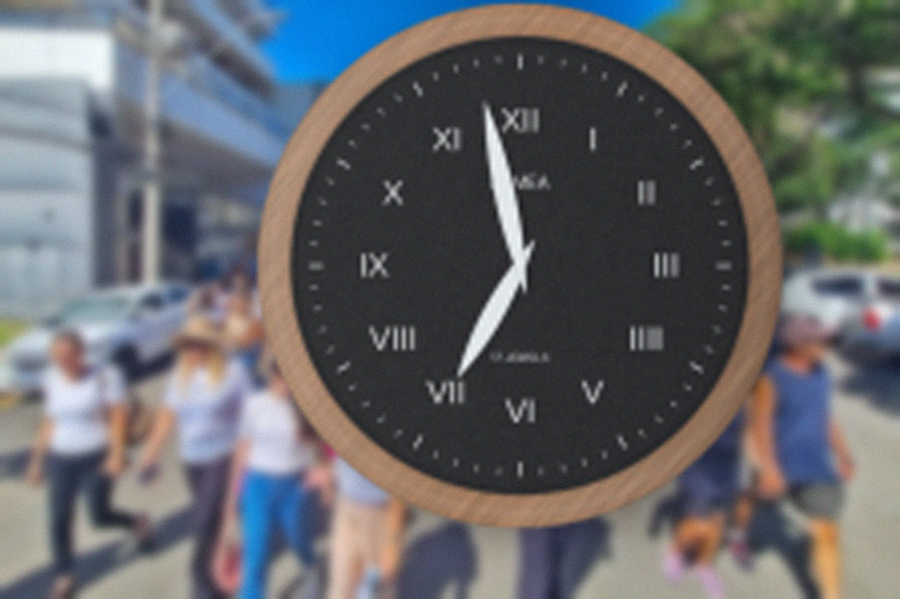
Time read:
6,58
